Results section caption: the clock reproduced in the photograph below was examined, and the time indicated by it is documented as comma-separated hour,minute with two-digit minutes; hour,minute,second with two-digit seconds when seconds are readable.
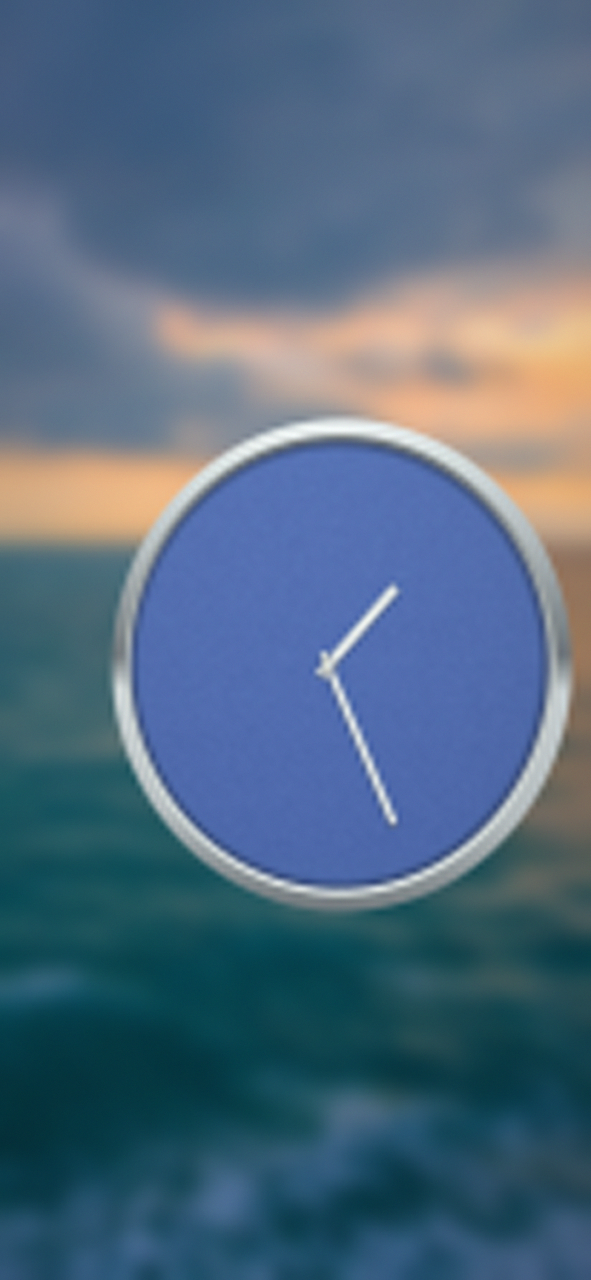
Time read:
1,26
